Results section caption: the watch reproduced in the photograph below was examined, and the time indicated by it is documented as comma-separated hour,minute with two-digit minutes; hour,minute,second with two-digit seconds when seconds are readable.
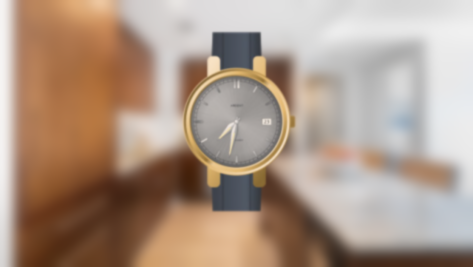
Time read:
7,32
